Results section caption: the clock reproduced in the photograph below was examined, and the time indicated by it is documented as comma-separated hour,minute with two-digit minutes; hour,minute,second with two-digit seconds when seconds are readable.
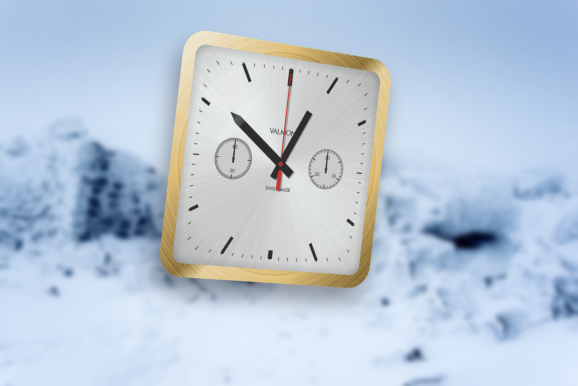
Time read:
12,51
